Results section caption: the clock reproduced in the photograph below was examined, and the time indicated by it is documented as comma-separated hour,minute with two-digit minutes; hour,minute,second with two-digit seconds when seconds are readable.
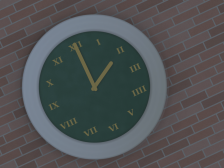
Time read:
2,00
